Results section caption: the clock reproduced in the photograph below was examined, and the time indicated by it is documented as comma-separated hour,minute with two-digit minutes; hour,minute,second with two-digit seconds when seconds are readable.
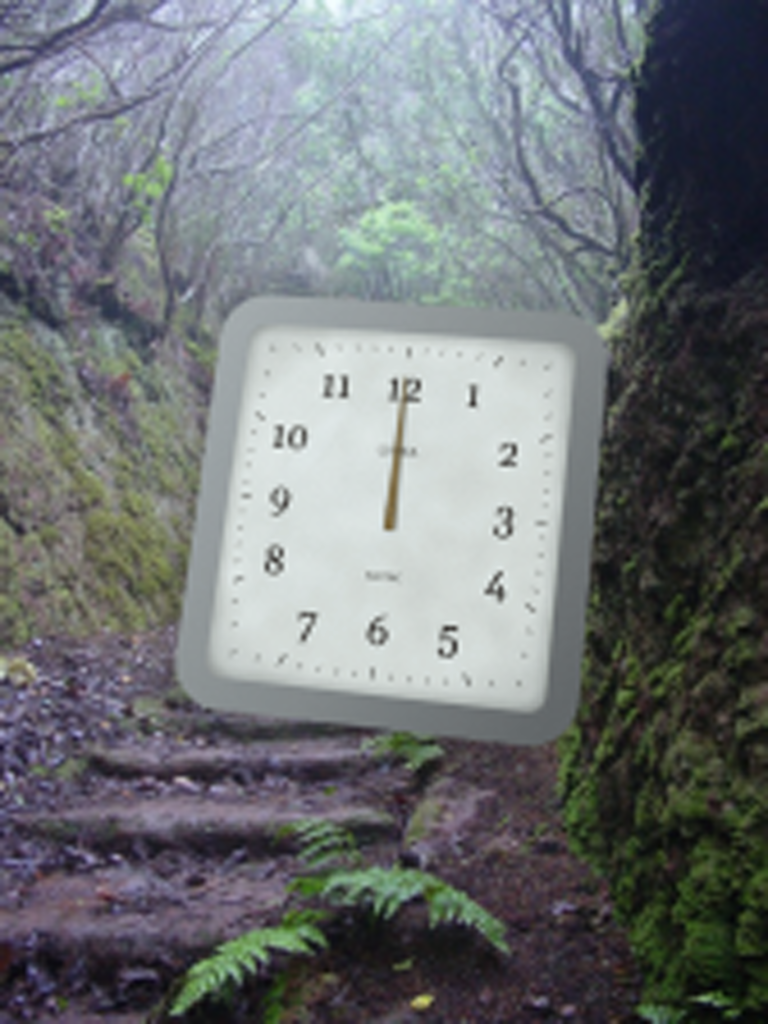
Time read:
12,00
